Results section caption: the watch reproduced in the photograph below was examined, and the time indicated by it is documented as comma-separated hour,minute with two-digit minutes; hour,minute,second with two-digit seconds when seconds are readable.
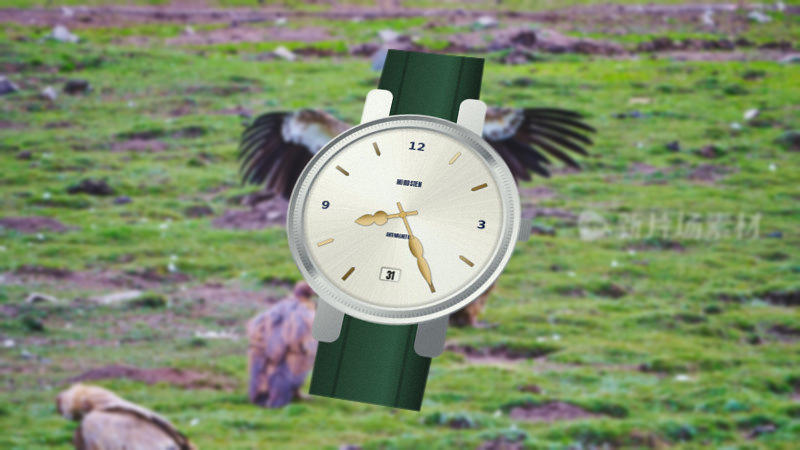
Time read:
8,25
